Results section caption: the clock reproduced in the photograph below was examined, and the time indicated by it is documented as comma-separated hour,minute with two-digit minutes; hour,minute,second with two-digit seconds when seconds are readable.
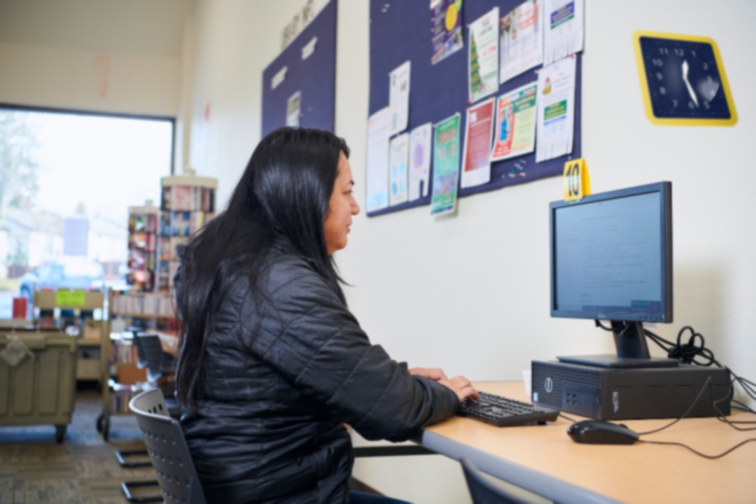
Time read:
12,28
